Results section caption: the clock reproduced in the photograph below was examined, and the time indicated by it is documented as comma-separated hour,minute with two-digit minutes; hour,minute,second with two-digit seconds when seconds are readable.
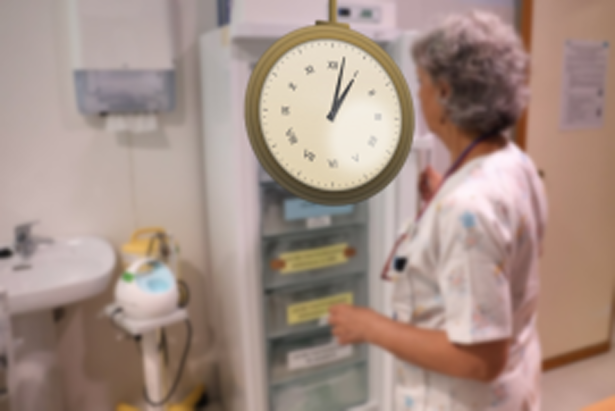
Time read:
1,02
